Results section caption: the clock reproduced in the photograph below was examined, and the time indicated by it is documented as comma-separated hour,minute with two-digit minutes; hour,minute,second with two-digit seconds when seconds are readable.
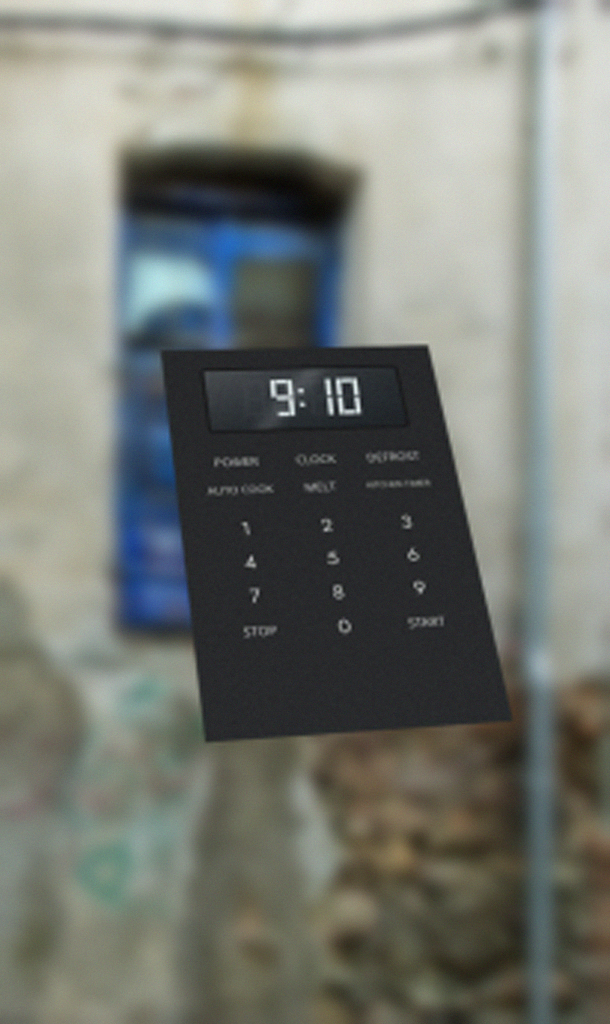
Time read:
9,10
